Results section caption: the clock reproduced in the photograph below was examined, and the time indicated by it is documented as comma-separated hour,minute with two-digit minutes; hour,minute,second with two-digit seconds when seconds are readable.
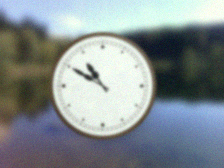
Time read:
10,50
